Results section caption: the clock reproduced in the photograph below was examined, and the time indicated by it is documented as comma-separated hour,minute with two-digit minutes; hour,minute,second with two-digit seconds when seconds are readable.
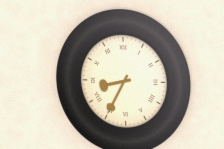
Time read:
8,35
